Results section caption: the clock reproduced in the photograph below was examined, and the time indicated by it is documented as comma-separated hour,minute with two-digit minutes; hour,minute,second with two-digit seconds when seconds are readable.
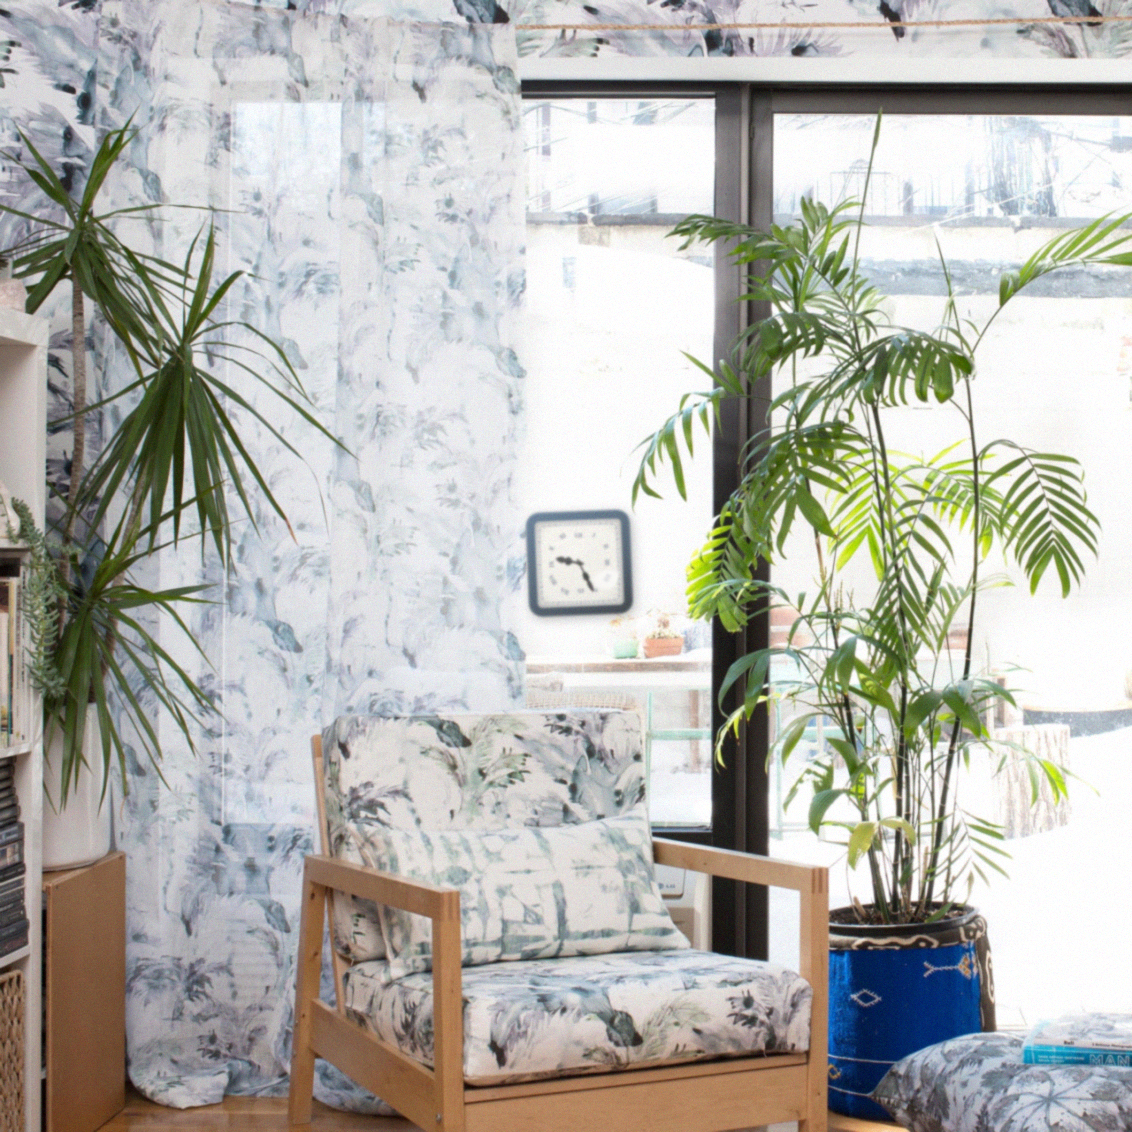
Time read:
9,26
